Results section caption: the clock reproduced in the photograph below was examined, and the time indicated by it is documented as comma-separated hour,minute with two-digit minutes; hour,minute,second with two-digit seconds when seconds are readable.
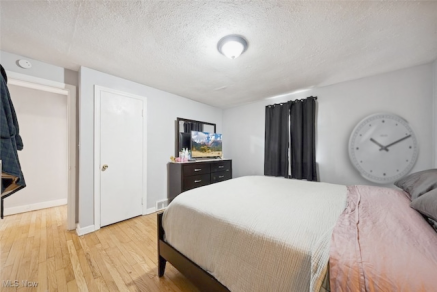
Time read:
10,11
